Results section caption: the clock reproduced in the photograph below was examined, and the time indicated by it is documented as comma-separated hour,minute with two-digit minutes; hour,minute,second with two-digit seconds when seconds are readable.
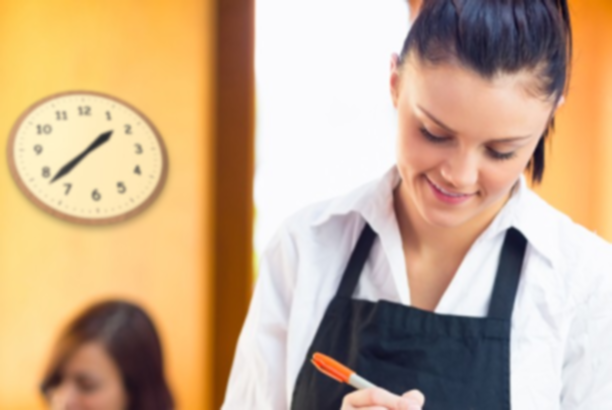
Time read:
1,38
